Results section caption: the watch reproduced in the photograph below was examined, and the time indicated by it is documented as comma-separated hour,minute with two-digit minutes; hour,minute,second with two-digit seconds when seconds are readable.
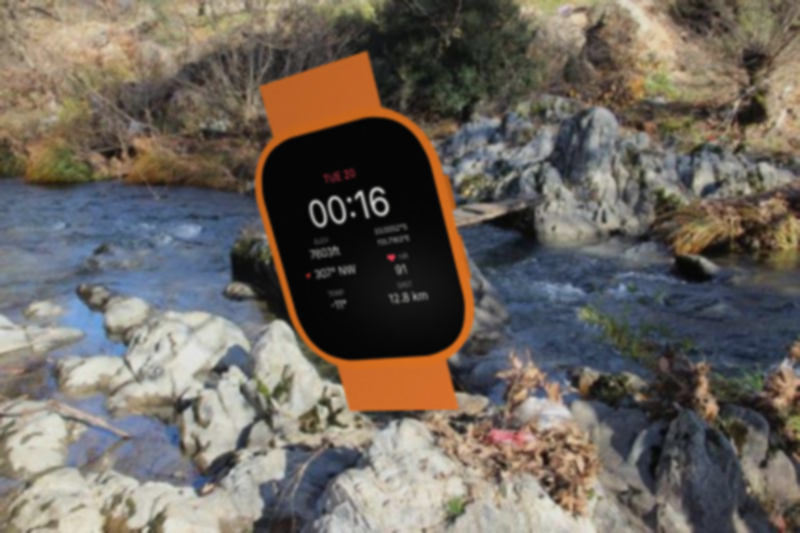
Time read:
0,16
